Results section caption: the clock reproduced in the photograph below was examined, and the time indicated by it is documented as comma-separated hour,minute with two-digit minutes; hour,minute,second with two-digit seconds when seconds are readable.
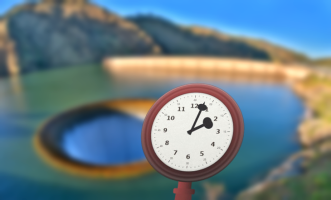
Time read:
2,03
